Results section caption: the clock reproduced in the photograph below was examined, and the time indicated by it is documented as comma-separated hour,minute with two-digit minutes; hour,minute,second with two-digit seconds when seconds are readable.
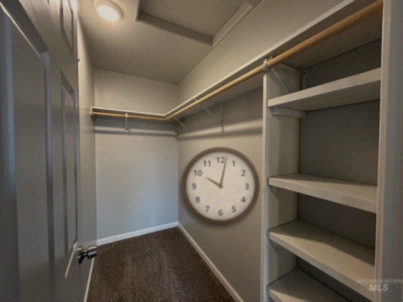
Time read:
10,02
